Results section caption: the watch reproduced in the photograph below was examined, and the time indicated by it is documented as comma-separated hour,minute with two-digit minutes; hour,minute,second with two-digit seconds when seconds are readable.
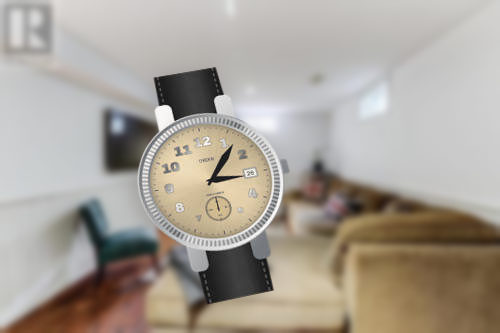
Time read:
3,07
